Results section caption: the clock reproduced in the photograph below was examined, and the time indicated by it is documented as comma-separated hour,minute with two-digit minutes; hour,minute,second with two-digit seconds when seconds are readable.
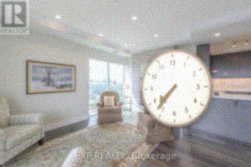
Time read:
7,37
